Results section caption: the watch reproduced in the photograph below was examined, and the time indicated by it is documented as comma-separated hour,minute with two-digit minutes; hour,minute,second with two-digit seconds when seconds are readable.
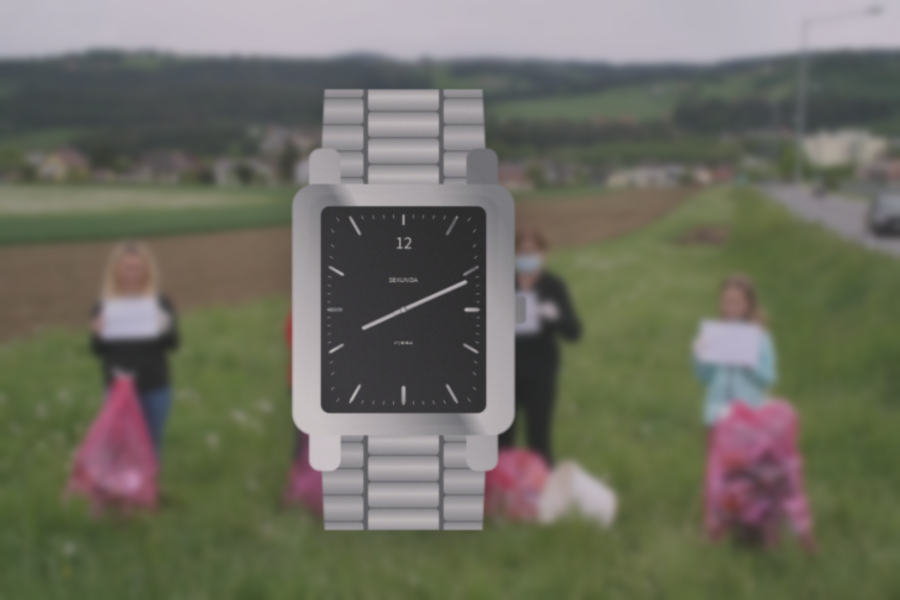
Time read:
8,11
